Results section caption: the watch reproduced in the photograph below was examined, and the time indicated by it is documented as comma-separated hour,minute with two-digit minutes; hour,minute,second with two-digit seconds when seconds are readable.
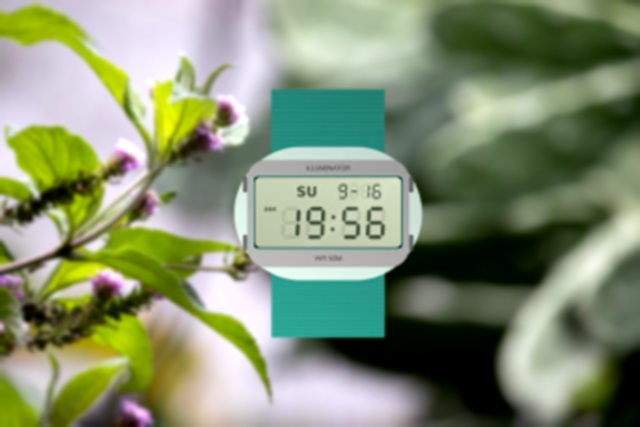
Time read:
19,56
